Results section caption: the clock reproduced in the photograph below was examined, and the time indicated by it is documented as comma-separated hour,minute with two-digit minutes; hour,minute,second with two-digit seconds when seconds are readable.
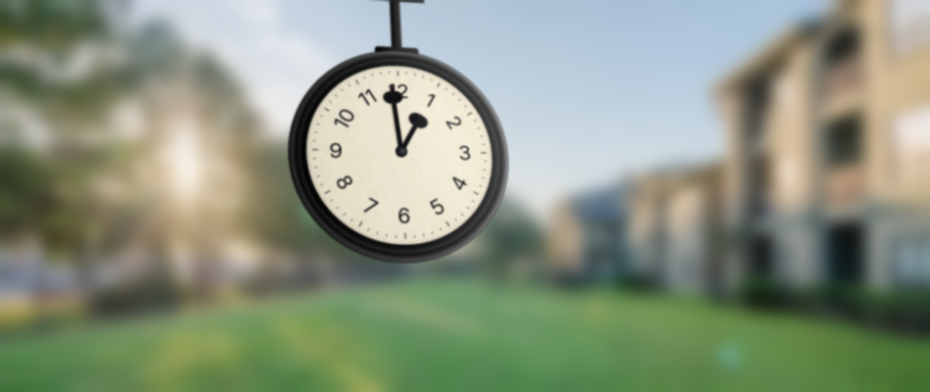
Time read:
12,59
